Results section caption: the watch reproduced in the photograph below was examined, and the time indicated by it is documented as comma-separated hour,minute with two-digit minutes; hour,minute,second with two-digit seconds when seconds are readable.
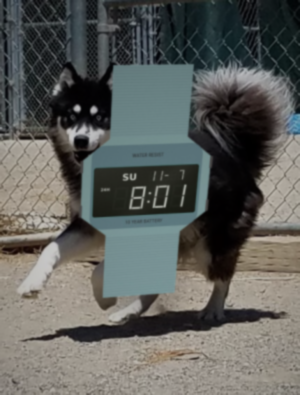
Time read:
8,01
